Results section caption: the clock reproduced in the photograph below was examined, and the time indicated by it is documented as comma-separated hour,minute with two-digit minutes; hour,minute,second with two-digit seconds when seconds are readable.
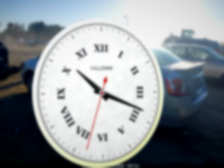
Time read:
10,18,33
